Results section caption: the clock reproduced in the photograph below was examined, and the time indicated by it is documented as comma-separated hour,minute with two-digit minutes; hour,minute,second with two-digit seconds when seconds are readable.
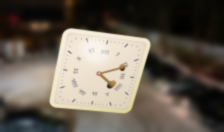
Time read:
4,11
